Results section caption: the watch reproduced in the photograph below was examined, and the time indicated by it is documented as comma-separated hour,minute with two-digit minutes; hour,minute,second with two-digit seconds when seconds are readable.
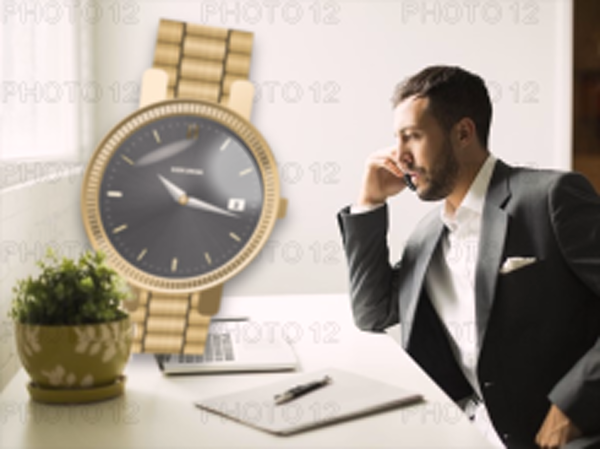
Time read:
10,17
